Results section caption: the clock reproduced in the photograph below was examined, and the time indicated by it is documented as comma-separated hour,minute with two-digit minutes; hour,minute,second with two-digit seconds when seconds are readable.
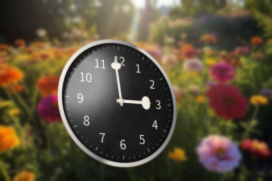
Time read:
2,59
